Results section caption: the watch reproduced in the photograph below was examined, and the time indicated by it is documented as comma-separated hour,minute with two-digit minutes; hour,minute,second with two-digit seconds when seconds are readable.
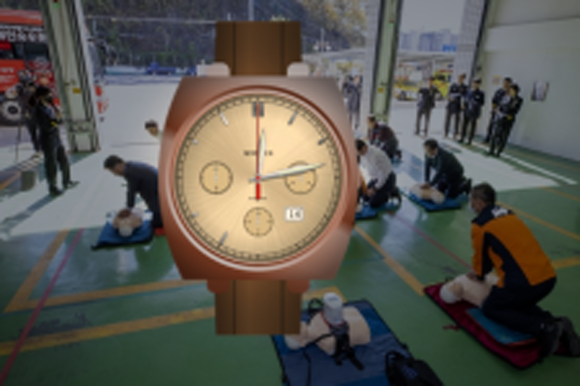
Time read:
12,13
